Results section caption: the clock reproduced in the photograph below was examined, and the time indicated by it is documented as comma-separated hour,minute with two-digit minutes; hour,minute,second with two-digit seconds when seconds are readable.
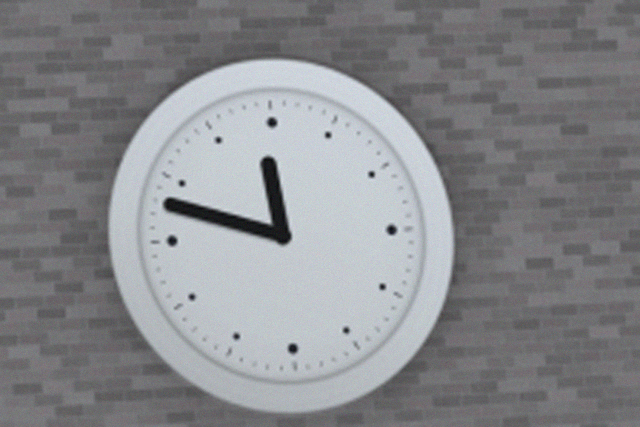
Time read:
11,48
